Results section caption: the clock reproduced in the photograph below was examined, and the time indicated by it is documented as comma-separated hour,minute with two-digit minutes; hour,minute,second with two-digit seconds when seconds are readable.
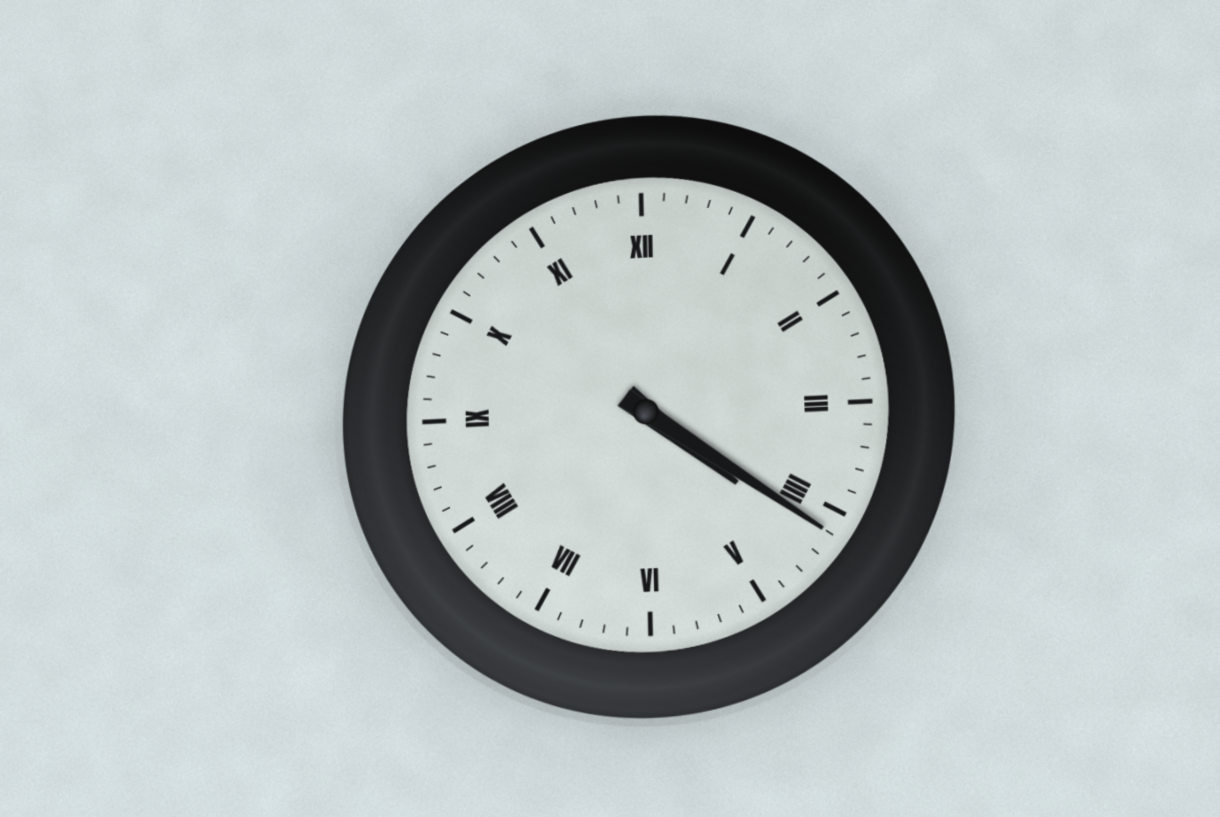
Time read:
4,21
